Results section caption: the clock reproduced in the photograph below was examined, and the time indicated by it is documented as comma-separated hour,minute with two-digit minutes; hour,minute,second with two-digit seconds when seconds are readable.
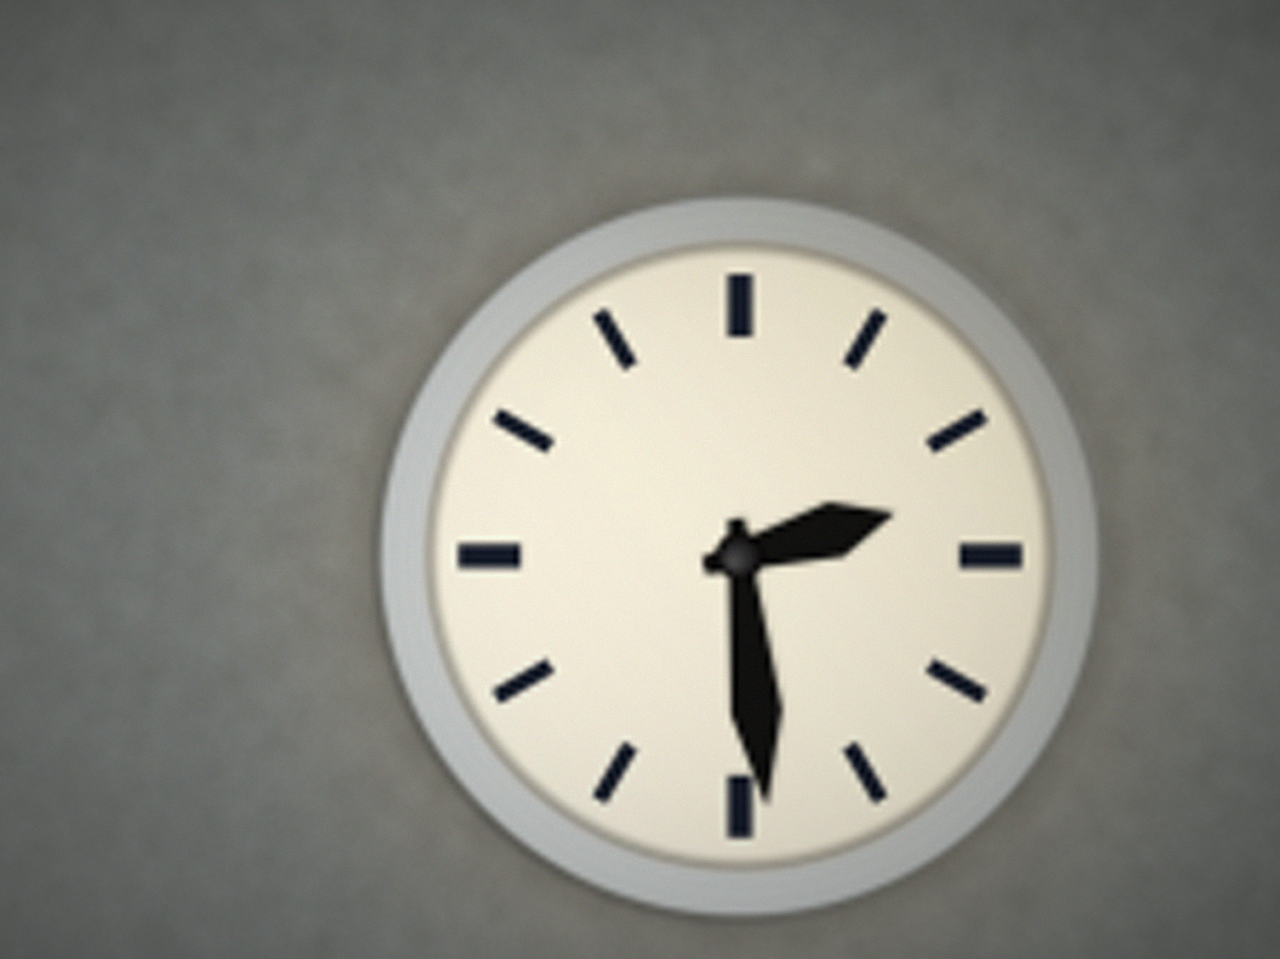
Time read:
2,29
